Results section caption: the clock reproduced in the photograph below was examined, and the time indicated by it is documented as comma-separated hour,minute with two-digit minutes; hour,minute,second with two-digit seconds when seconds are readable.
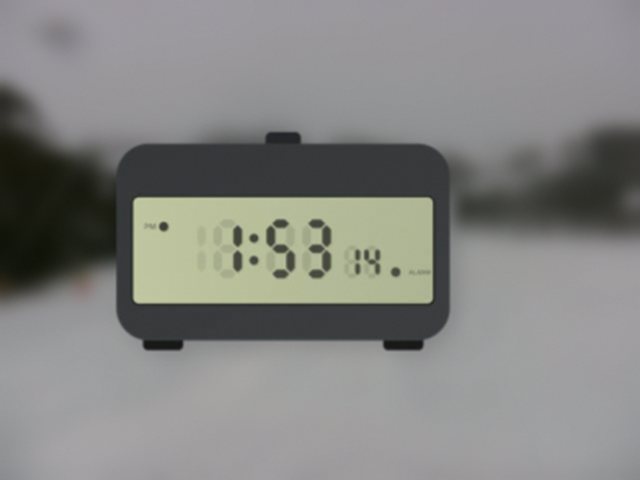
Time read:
1,53,14
